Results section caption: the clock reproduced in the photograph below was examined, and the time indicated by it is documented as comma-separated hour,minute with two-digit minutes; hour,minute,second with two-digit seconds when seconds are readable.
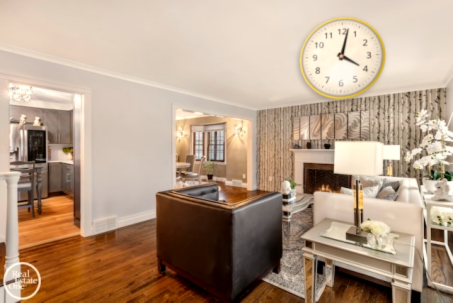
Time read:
4,02
